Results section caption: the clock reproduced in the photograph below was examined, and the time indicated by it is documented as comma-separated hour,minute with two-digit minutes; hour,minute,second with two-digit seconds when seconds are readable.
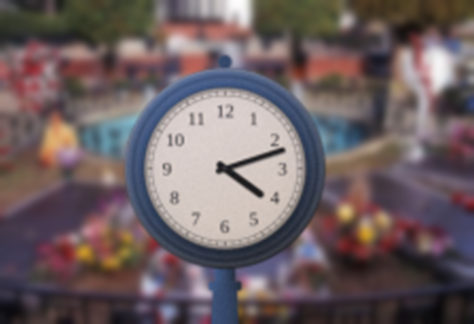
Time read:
4,12
